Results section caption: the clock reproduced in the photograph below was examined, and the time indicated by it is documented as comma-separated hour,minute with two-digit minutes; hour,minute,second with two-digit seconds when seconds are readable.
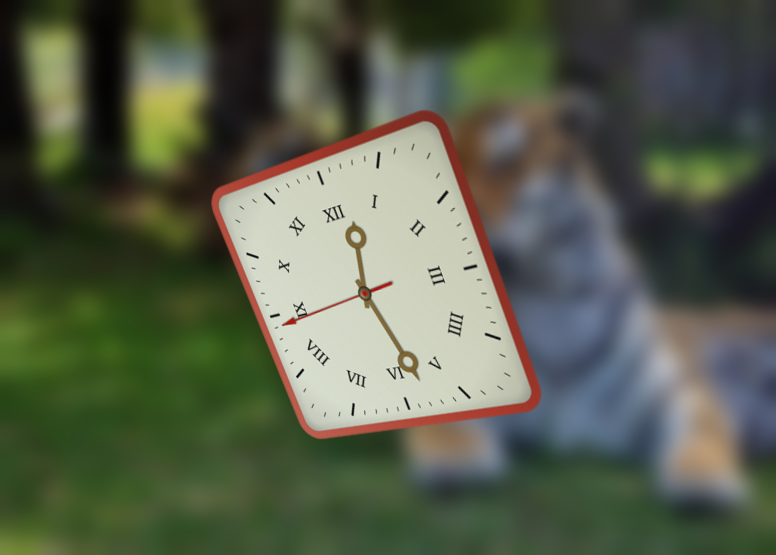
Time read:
12,27,44
